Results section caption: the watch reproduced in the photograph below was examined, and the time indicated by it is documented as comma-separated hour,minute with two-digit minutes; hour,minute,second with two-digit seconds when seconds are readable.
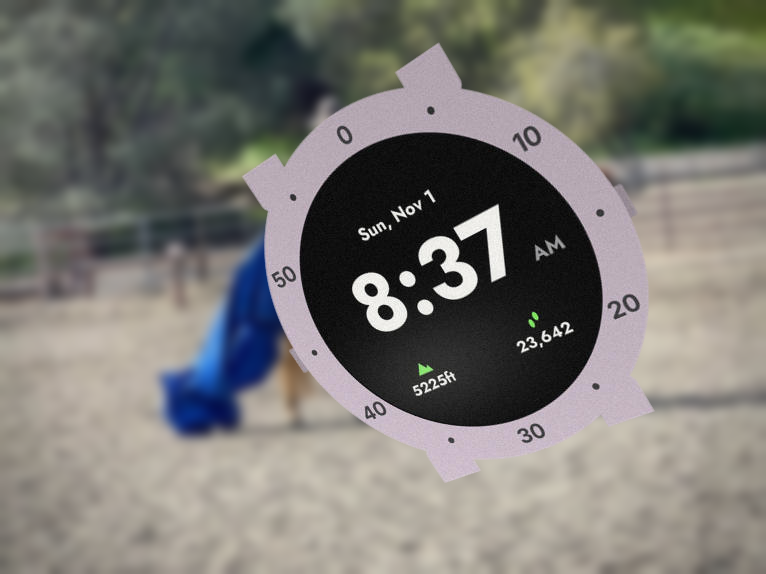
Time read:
8,37
